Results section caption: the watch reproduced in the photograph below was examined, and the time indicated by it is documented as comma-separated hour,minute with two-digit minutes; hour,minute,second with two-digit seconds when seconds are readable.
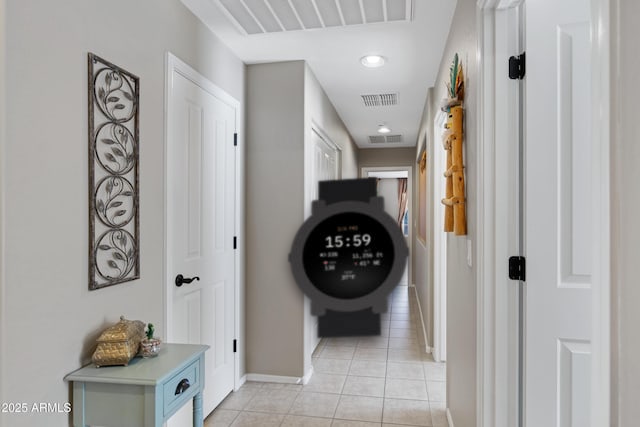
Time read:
15,59
